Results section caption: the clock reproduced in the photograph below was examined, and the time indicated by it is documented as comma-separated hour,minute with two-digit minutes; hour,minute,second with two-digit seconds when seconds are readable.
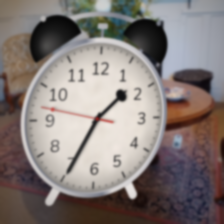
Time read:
1,34,47
